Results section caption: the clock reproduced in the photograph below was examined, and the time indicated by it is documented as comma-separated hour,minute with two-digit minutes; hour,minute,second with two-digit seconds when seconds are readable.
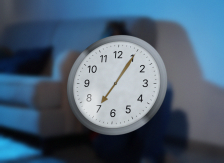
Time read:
7,05
